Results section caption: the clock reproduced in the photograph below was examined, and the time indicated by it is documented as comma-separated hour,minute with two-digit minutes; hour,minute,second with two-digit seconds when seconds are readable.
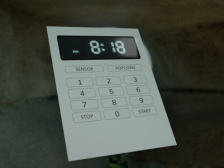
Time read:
8,18
